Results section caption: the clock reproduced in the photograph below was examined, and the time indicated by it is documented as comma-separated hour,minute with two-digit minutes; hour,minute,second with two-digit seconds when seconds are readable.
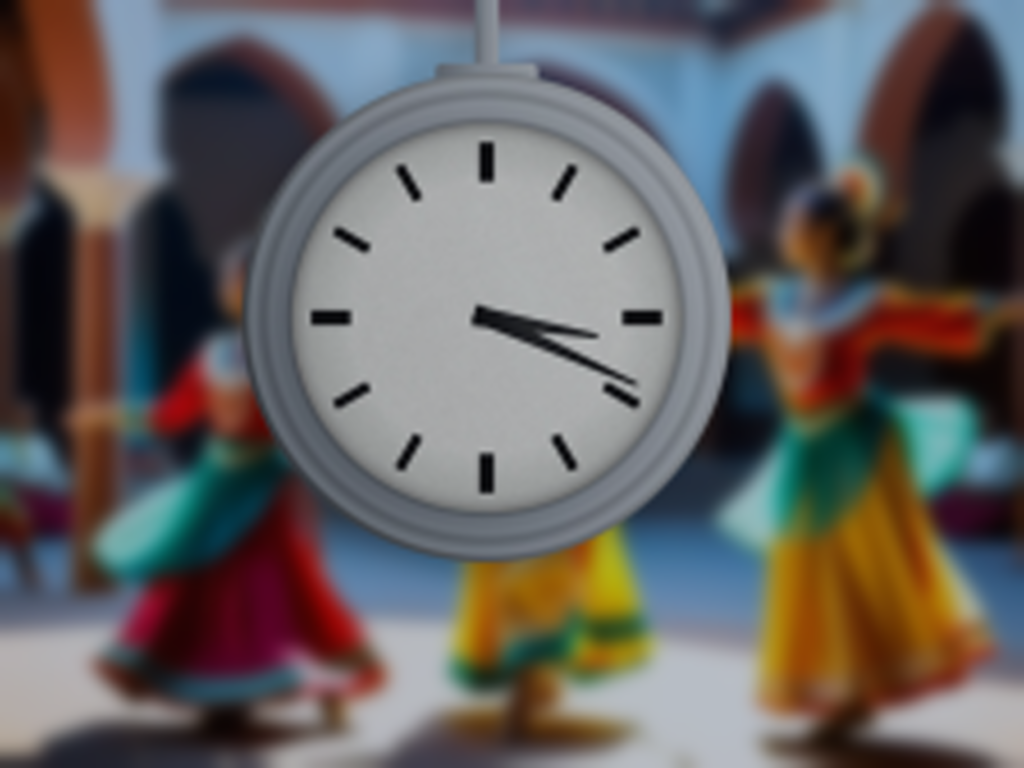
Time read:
3,19
